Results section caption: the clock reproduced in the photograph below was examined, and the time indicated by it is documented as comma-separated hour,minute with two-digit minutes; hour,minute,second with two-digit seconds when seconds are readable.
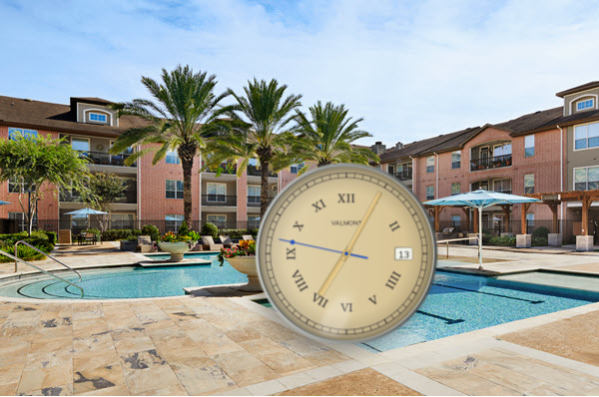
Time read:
7,04,47
